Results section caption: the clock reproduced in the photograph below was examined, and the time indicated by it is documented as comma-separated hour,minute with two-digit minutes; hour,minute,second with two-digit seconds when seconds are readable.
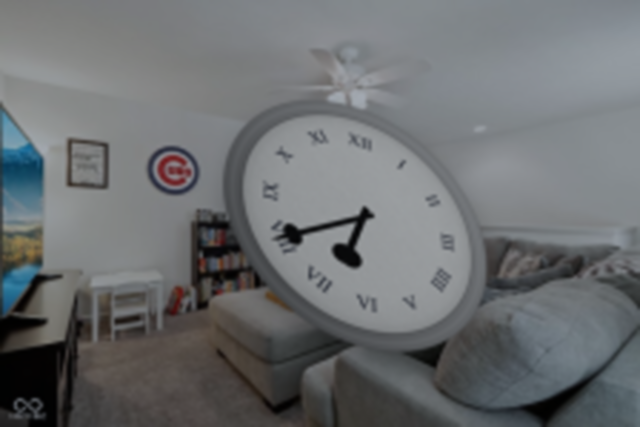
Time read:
6,40
